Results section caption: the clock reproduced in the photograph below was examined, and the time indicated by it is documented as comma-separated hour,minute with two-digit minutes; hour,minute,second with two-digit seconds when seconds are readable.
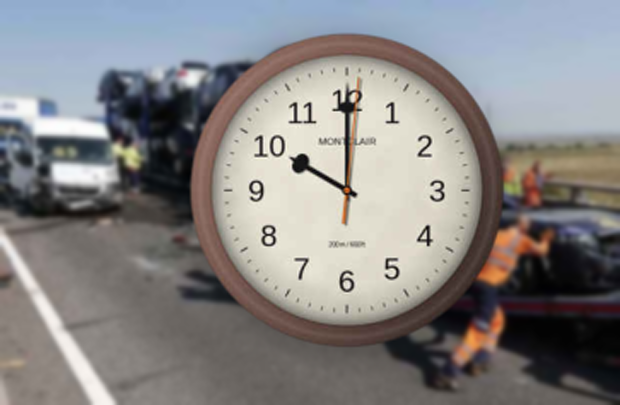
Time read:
10,00,01
